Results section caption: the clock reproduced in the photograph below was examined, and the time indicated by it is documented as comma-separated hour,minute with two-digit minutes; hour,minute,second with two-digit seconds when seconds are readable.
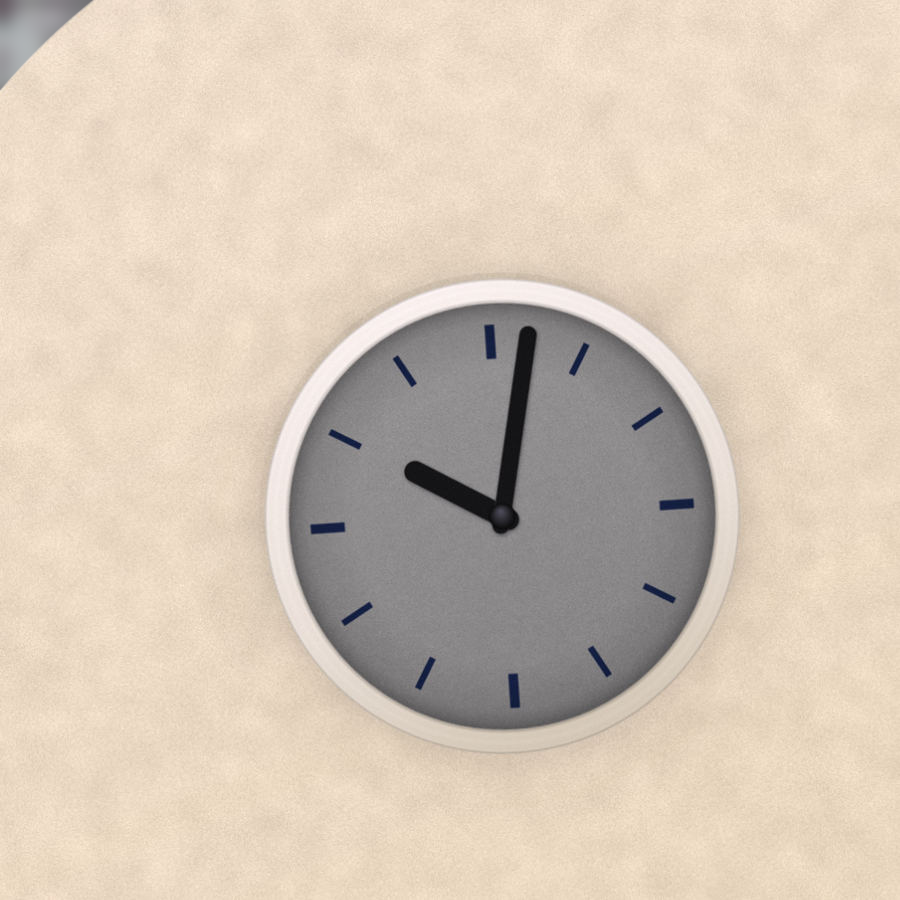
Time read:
10,02
